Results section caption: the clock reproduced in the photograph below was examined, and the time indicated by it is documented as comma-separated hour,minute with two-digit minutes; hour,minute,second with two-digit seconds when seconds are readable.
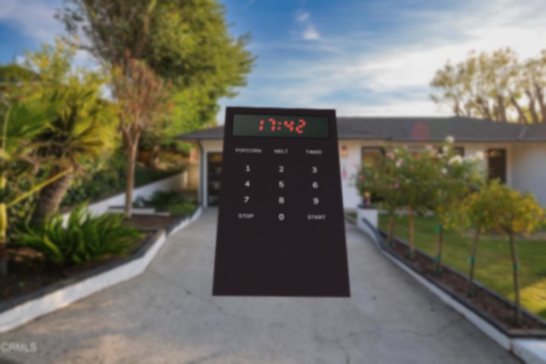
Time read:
17,42
